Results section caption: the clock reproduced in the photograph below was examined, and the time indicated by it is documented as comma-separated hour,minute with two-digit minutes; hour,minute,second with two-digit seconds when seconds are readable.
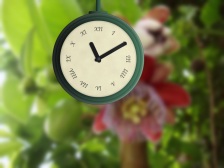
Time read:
11,10
